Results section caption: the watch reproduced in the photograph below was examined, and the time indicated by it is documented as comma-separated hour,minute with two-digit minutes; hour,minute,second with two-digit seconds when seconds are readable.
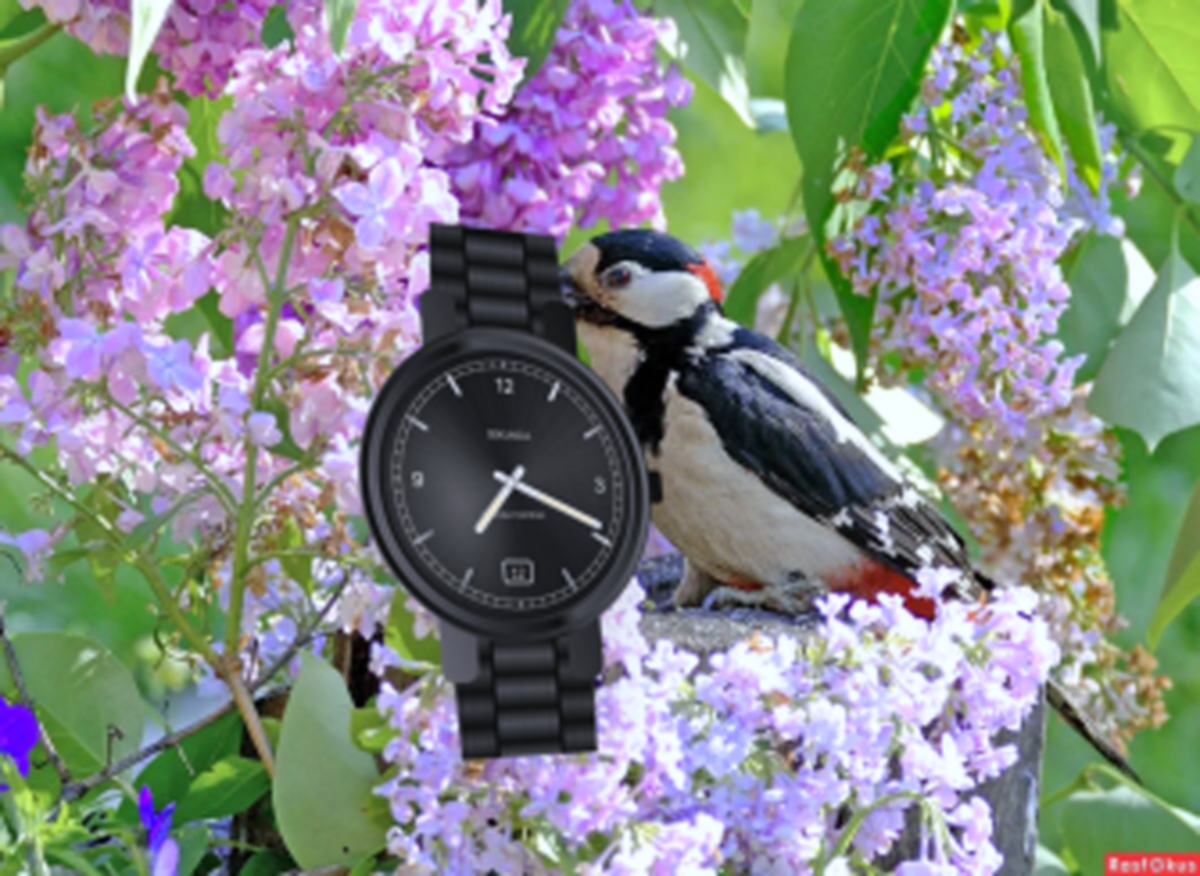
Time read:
7,19
